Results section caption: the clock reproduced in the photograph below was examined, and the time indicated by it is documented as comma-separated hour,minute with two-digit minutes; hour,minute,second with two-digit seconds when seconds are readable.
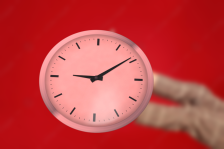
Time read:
9,09
